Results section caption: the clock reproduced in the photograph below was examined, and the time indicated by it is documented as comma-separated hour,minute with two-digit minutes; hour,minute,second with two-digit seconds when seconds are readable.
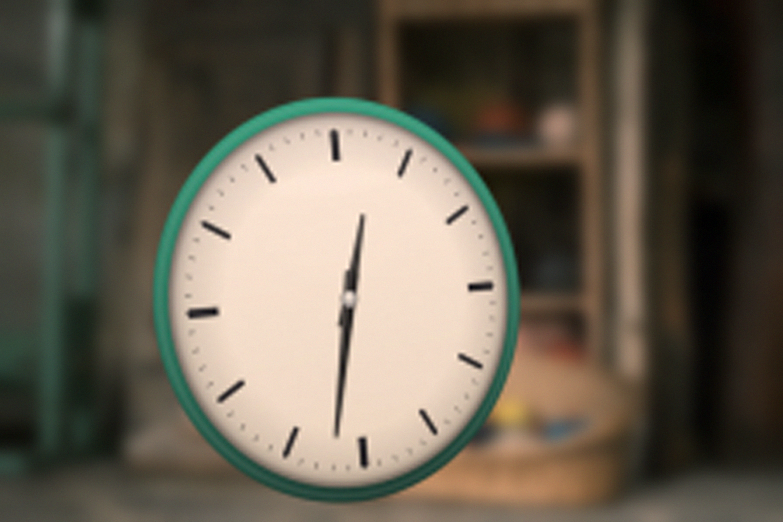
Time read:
12,32
